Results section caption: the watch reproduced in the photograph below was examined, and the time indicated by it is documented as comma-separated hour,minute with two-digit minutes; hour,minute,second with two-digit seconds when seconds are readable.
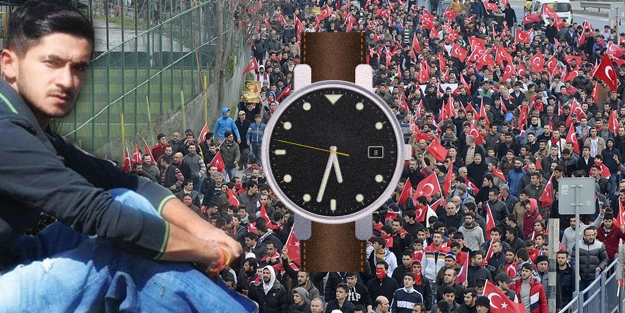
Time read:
5,32,47
